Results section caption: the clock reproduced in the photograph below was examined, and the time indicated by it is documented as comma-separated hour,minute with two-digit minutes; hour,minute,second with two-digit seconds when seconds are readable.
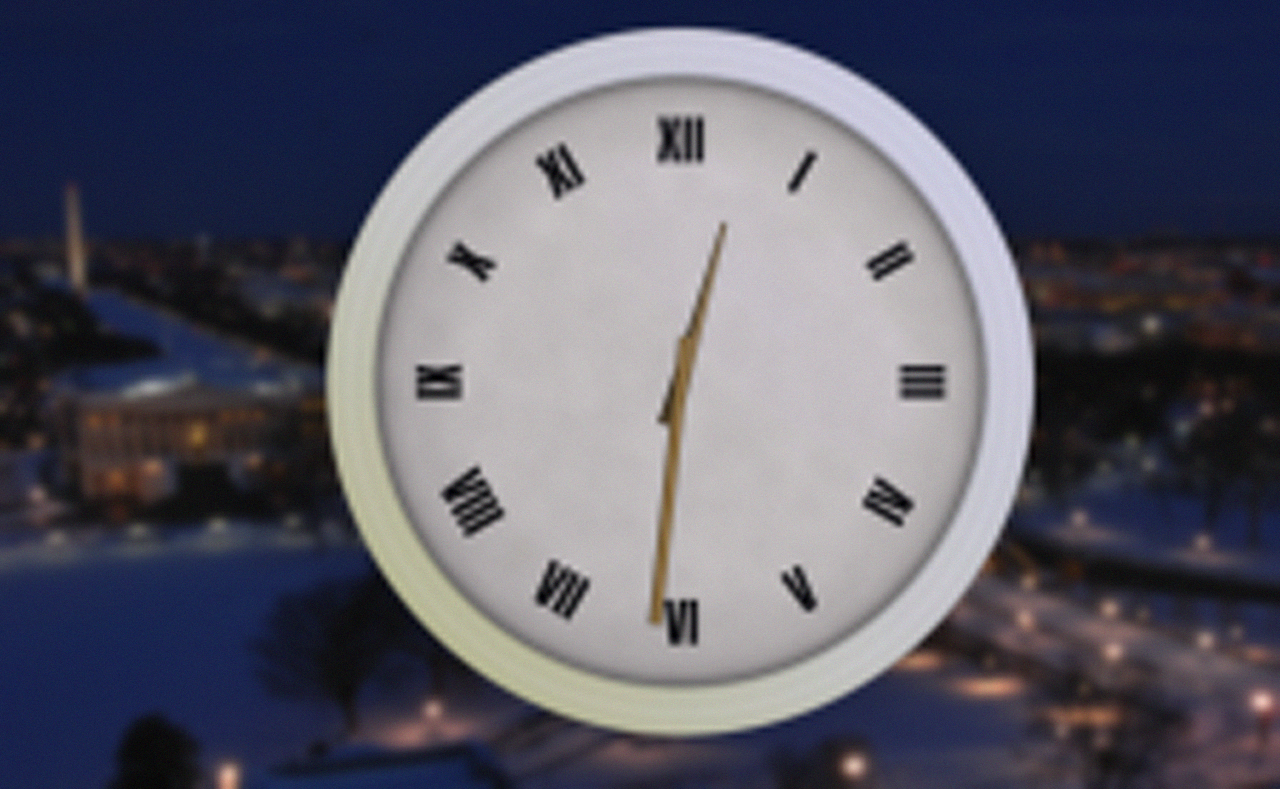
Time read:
12,31
